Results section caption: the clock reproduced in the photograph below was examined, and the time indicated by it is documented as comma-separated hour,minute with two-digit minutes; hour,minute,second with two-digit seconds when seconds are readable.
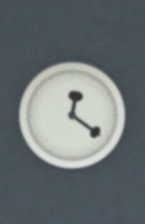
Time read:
12,21
